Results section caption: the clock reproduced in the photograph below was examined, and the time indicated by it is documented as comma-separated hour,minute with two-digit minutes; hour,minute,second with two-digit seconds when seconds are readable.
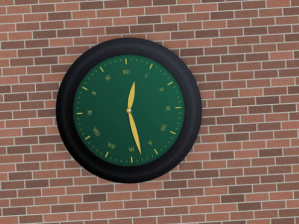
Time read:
12,28
